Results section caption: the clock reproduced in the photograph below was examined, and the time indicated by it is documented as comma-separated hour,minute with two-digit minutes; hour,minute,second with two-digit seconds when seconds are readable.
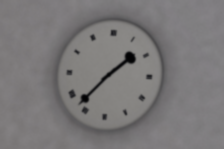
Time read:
1,37
